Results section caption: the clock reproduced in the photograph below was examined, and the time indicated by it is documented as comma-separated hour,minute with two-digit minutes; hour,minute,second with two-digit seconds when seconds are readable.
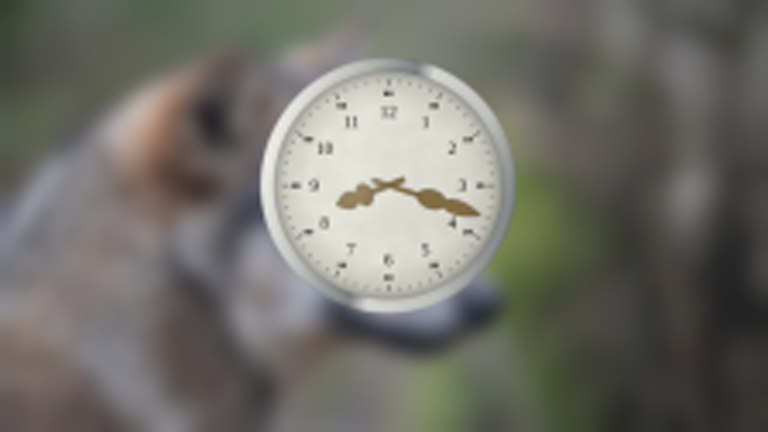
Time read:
8,18
